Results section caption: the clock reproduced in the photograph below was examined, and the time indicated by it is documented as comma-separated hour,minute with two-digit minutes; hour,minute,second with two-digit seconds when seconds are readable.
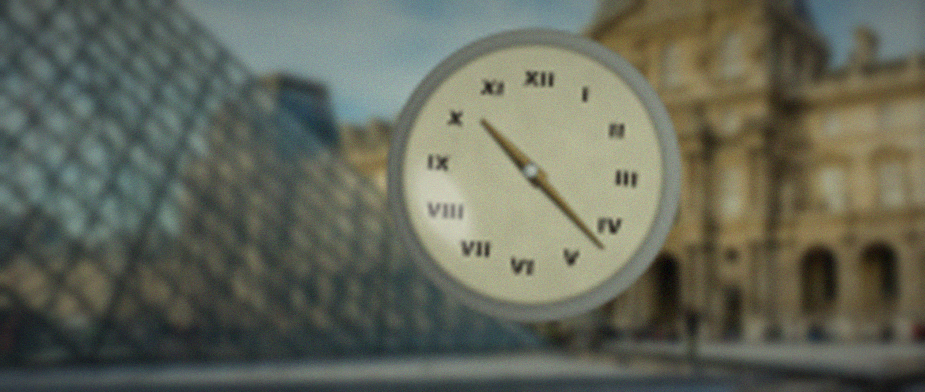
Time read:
10,22
